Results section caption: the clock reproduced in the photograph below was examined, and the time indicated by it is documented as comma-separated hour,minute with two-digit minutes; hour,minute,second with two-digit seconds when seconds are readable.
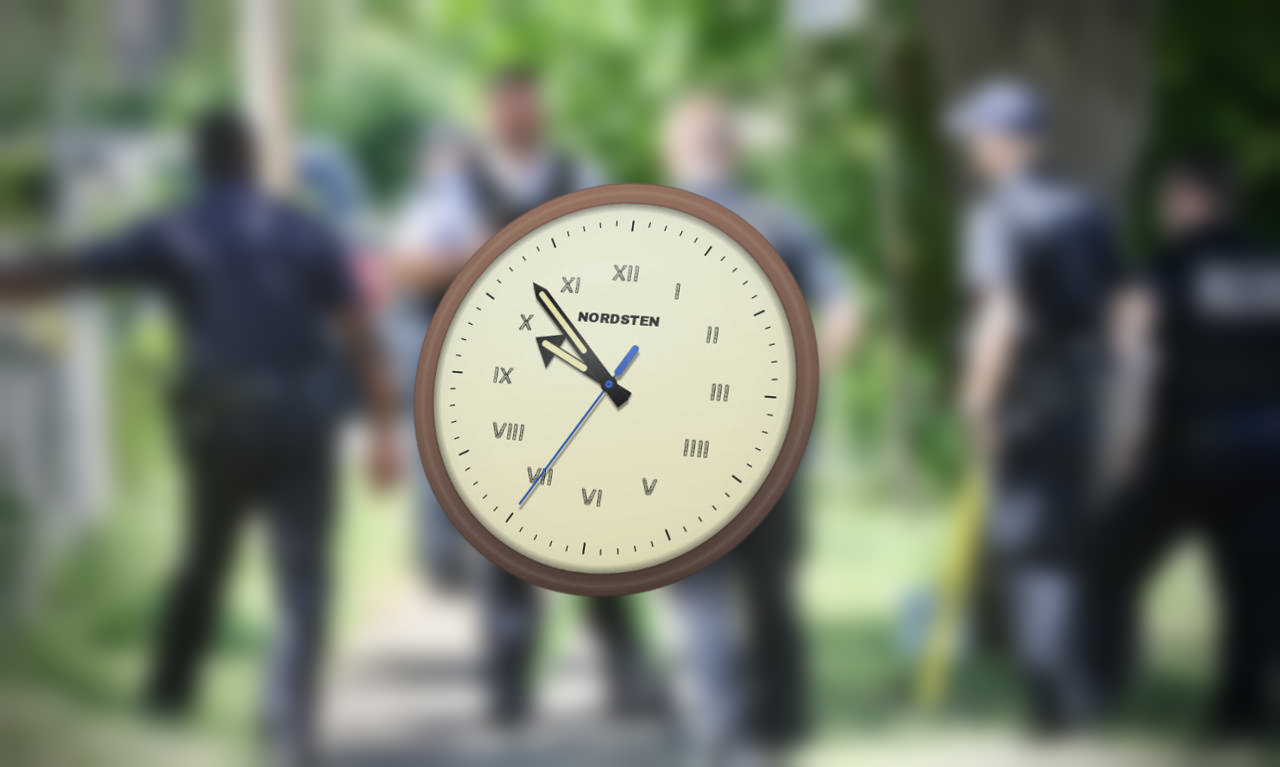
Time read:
9,52,35
